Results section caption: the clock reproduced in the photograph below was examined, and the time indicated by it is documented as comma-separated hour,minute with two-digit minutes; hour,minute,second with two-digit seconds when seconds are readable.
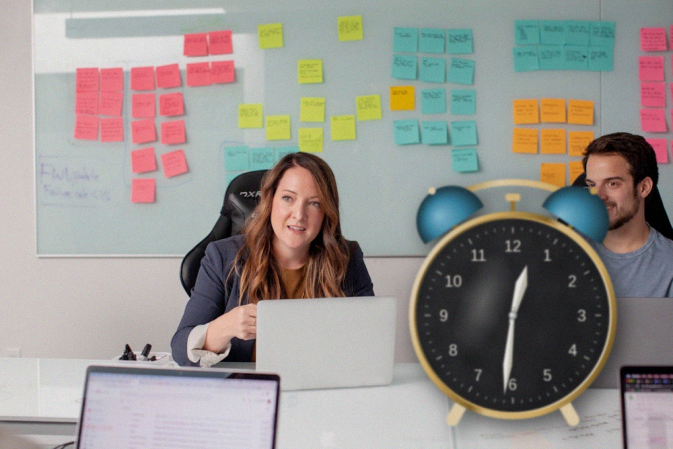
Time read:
12,31
